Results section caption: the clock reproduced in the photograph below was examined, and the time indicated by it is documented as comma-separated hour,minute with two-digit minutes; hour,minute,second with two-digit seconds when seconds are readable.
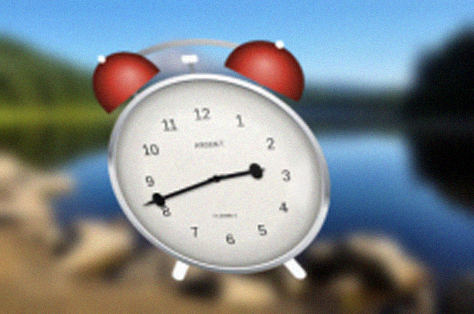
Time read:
2,42
